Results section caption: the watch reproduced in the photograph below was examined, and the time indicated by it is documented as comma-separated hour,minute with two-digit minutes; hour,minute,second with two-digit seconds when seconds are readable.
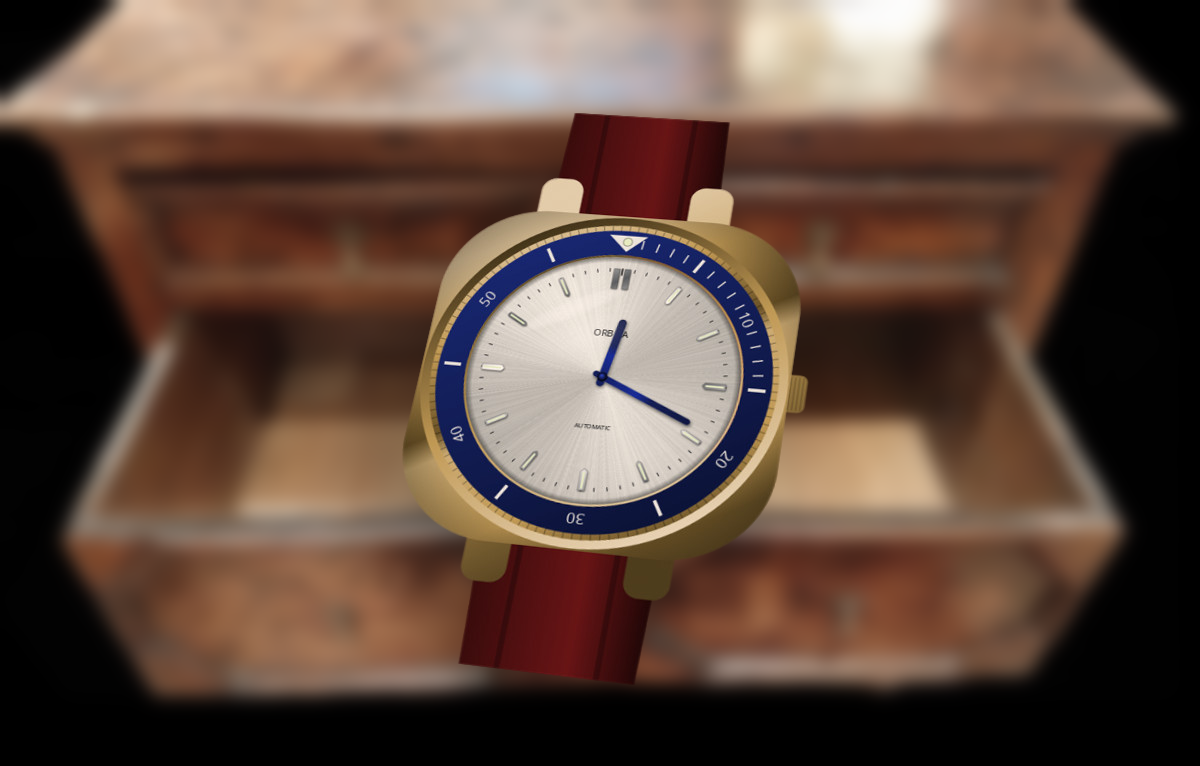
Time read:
12,19
